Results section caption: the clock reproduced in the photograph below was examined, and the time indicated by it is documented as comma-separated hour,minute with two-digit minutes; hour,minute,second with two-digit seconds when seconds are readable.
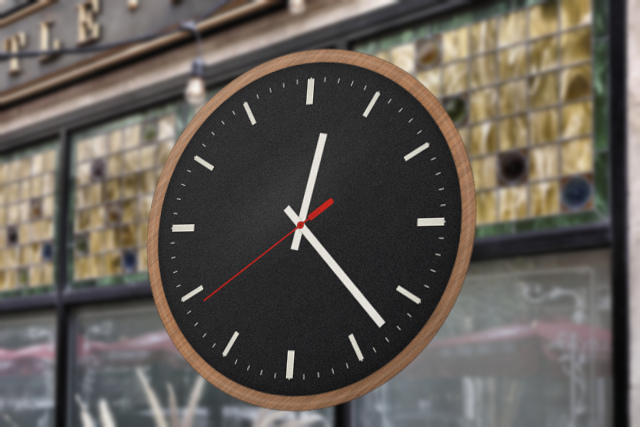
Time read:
12,22,39
